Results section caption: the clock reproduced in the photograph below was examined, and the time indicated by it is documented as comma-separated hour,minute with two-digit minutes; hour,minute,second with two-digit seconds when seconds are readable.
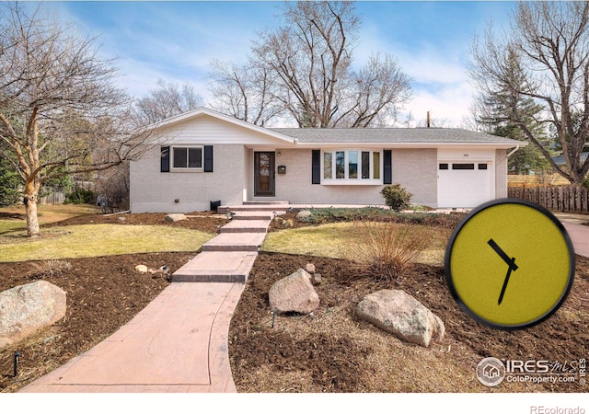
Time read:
10,33
